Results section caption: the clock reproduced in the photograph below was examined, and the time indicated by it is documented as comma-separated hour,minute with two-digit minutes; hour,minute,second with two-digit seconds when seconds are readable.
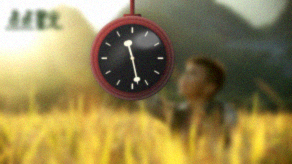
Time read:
11,28
